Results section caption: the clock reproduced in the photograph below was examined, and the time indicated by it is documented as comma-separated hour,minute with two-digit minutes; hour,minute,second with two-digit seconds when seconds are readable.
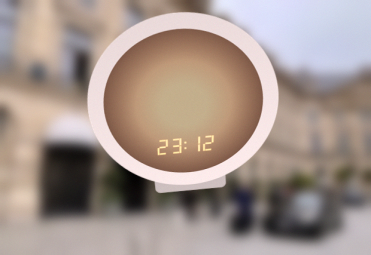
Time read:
23,12
